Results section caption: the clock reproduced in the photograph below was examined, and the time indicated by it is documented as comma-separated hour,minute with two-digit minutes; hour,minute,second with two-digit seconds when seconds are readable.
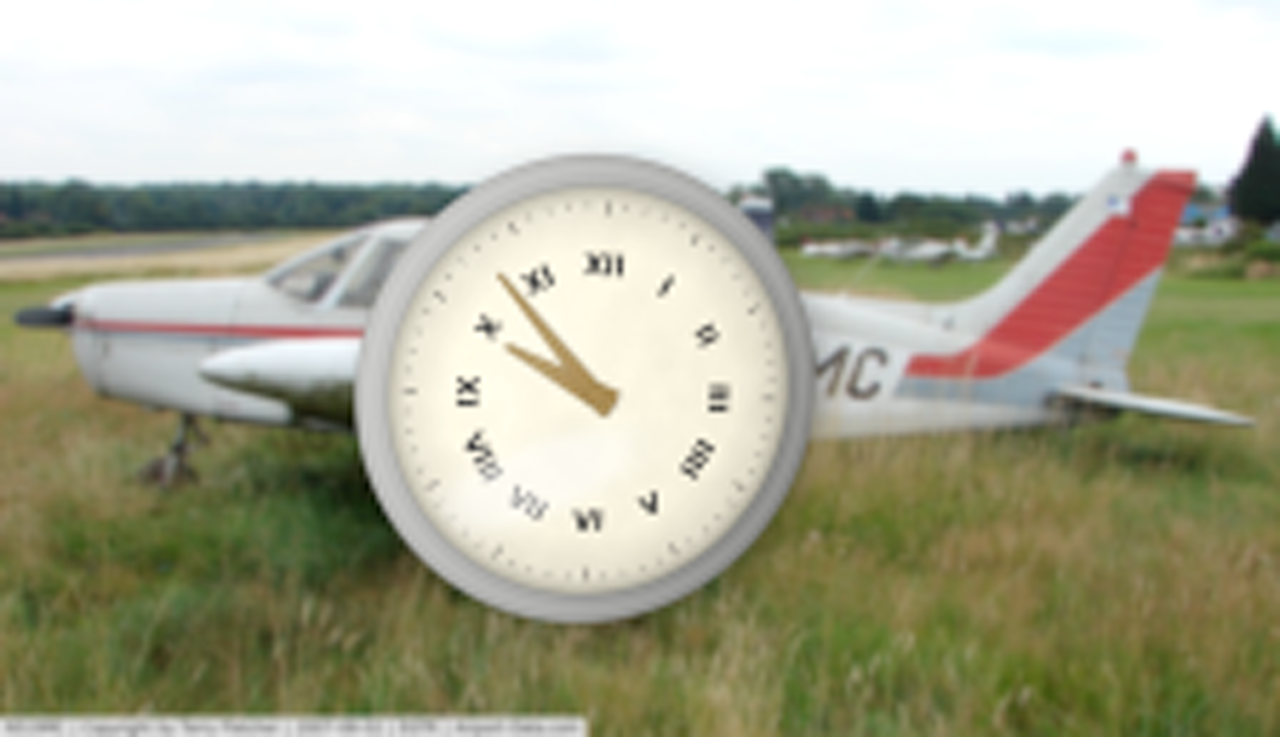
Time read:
9,53
